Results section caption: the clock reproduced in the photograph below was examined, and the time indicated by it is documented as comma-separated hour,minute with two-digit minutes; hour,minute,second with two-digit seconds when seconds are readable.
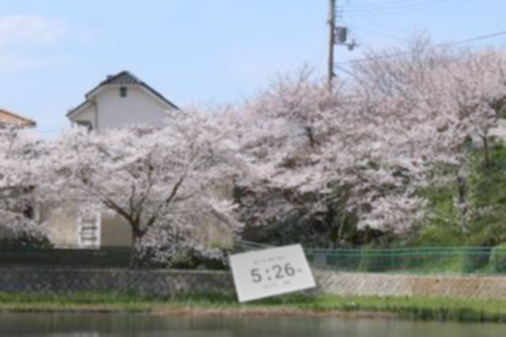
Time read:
5,26
